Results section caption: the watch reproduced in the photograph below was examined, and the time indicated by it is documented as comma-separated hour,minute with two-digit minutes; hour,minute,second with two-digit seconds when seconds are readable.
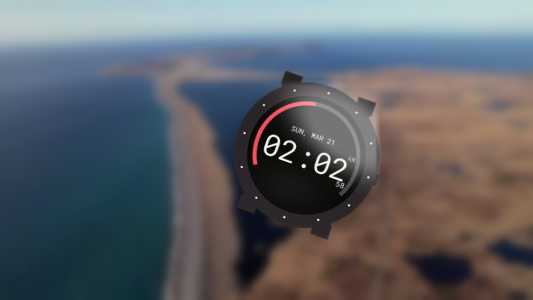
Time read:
2,02,58
